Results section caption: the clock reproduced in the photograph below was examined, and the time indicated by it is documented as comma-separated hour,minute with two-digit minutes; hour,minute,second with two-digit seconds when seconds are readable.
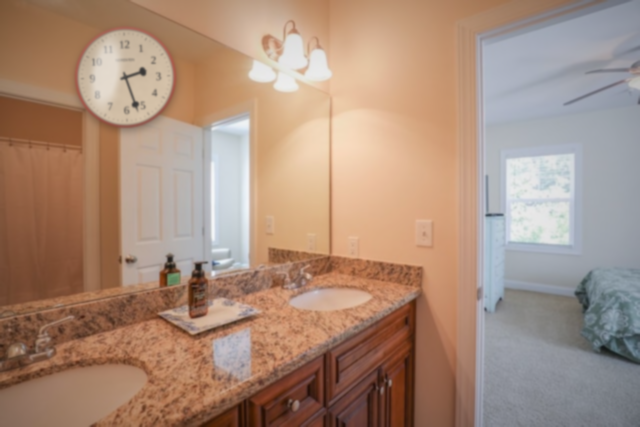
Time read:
2,27
